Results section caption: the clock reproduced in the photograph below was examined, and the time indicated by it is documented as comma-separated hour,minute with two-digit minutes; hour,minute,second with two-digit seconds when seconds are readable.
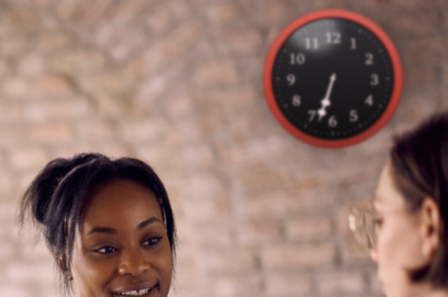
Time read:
6,33
